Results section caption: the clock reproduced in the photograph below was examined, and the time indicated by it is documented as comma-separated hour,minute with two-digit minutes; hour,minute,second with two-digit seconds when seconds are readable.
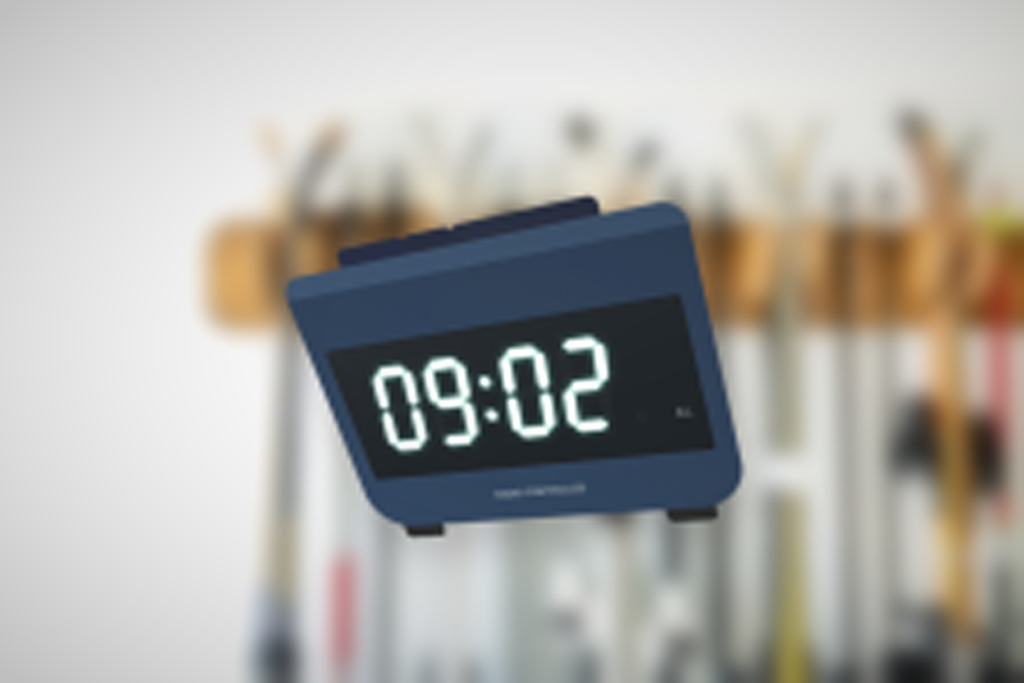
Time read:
9,02
